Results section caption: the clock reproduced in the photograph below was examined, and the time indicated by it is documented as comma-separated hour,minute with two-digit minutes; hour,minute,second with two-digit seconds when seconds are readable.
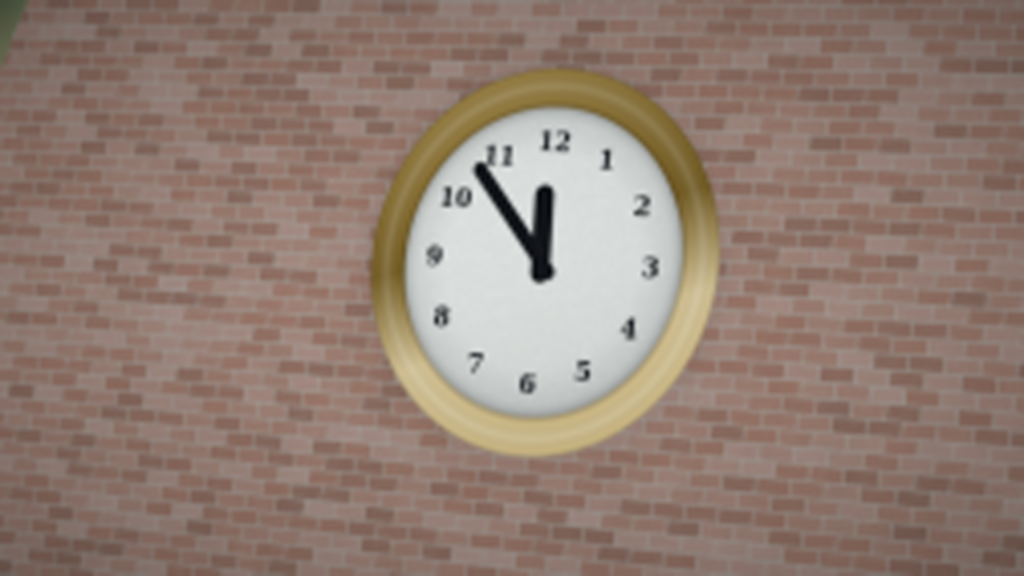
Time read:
11,53
